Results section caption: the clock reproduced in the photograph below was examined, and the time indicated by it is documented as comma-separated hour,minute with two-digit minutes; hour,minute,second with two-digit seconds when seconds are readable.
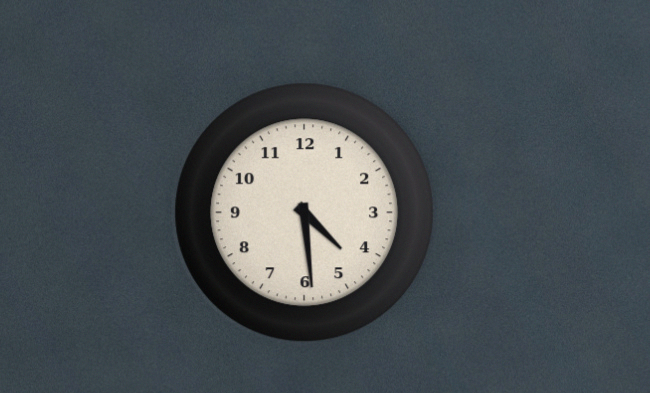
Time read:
4,29
